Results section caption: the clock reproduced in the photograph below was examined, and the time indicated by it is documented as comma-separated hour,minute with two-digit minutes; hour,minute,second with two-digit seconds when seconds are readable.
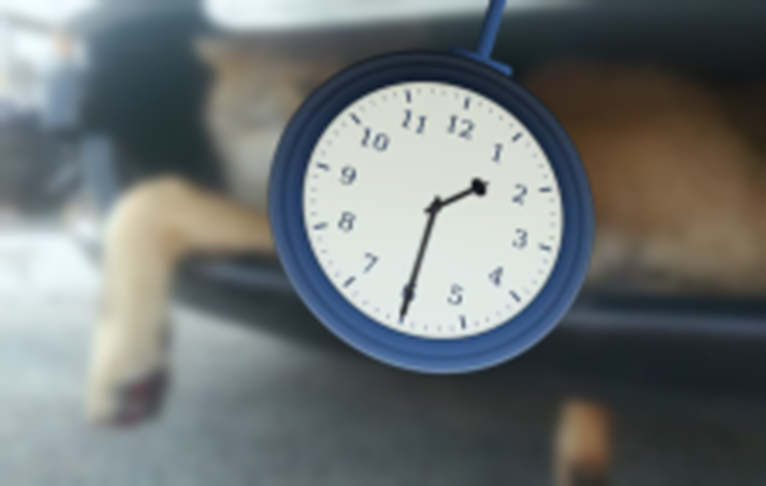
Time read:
1,30
